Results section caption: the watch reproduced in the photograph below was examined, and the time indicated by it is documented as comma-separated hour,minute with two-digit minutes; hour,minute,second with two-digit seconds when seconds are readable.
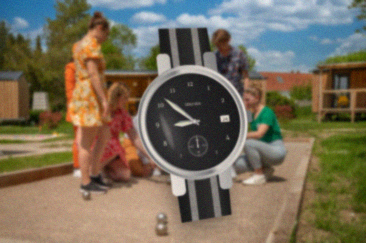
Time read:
8,52
